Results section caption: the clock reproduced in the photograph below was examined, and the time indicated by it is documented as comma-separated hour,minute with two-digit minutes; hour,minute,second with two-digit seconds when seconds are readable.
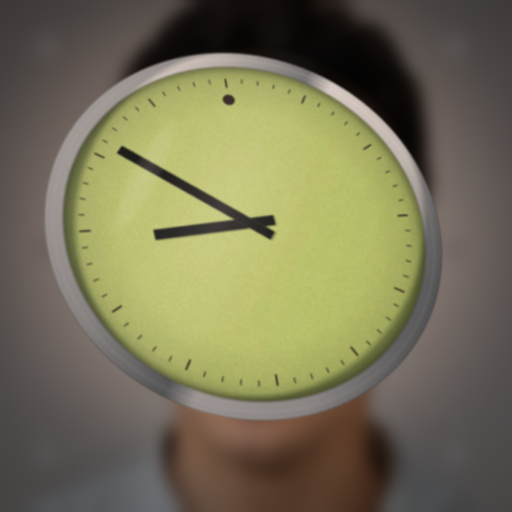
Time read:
8,51
